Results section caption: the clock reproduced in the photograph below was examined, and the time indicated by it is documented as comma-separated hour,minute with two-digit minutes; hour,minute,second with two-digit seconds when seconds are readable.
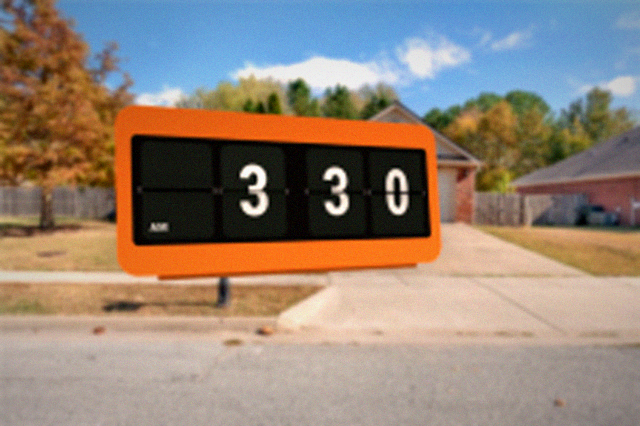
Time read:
3,30
